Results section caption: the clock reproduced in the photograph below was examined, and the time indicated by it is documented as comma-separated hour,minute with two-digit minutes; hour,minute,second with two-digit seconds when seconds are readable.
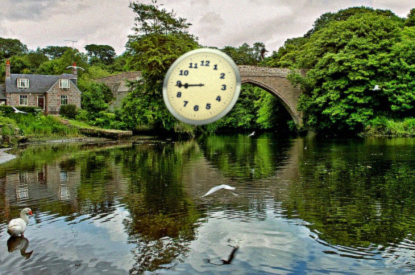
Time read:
8,44
